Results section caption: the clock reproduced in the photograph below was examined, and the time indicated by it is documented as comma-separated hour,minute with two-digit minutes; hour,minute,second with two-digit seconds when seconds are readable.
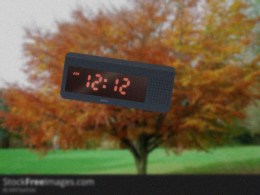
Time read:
12,12
